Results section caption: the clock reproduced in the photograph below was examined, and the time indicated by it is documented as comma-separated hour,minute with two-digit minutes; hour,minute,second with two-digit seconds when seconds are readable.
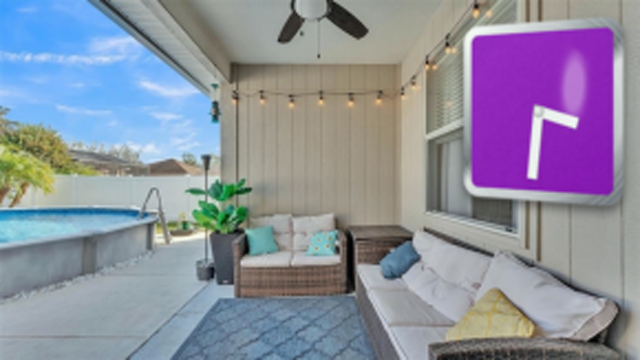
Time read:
3,31
